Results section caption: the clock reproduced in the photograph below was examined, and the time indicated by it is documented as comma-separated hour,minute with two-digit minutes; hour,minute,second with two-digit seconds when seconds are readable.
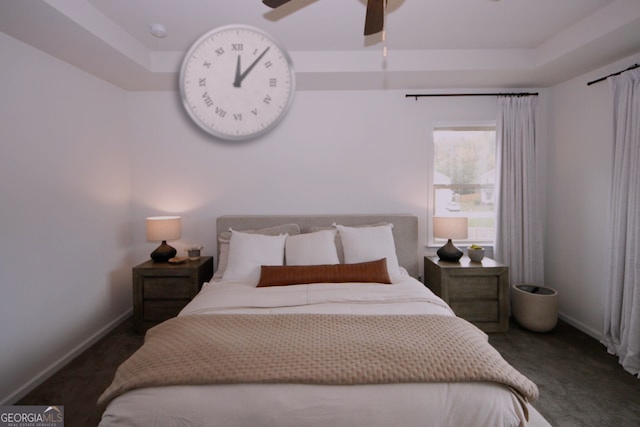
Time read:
12,07
